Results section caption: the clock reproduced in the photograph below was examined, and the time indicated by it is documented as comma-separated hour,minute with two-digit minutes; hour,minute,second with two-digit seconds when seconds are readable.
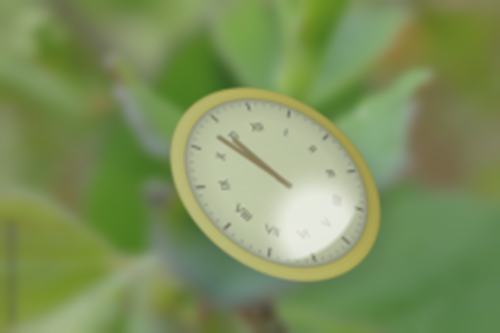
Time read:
10,53
